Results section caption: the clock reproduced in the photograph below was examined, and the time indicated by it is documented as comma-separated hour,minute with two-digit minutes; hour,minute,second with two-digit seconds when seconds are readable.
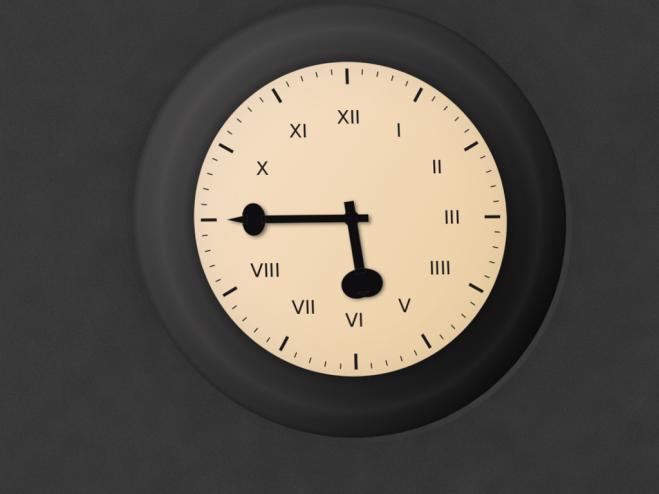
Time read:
5,45
